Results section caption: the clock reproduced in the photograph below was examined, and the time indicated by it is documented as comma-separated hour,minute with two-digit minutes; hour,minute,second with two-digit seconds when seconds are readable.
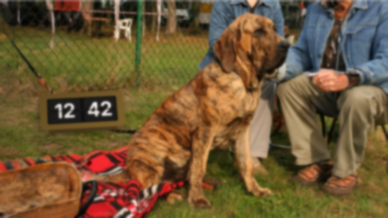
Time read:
12,42
